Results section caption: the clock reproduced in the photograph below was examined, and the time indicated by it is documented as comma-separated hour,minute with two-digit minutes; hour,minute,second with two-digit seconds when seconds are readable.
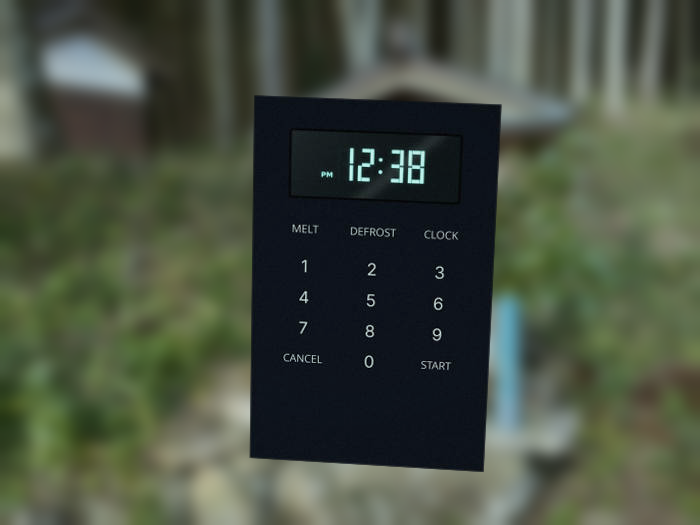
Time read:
12,38
